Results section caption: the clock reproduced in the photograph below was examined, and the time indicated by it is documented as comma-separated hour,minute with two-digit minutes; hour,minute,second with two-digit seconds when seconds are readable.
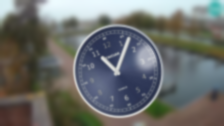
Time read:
11,07
